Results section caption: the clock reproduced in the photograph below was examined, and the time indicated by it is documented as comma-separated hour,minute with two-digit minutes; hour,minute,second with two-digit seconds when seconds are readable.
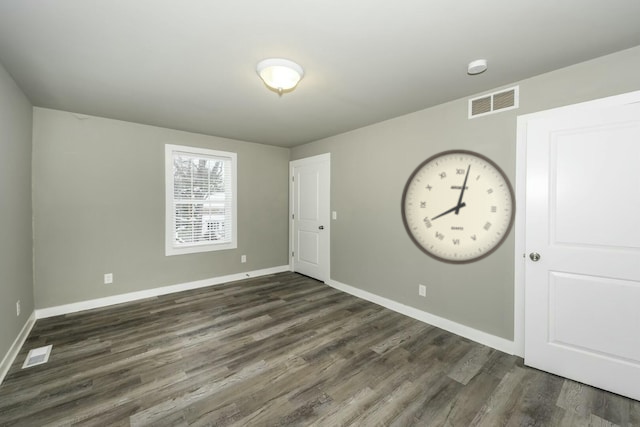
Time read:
8,02
